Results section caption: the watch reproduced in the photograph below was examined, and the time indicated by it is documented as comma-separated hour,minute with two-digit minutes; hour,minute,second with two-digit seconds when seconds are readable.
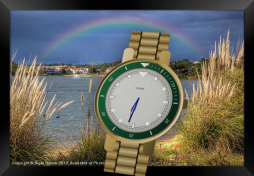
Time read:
6,32
